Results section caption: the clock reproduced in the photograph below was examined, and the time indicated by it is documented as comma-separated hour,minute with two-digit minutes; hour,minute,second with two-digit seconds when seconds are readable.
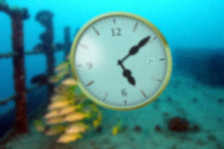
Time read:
5,09
